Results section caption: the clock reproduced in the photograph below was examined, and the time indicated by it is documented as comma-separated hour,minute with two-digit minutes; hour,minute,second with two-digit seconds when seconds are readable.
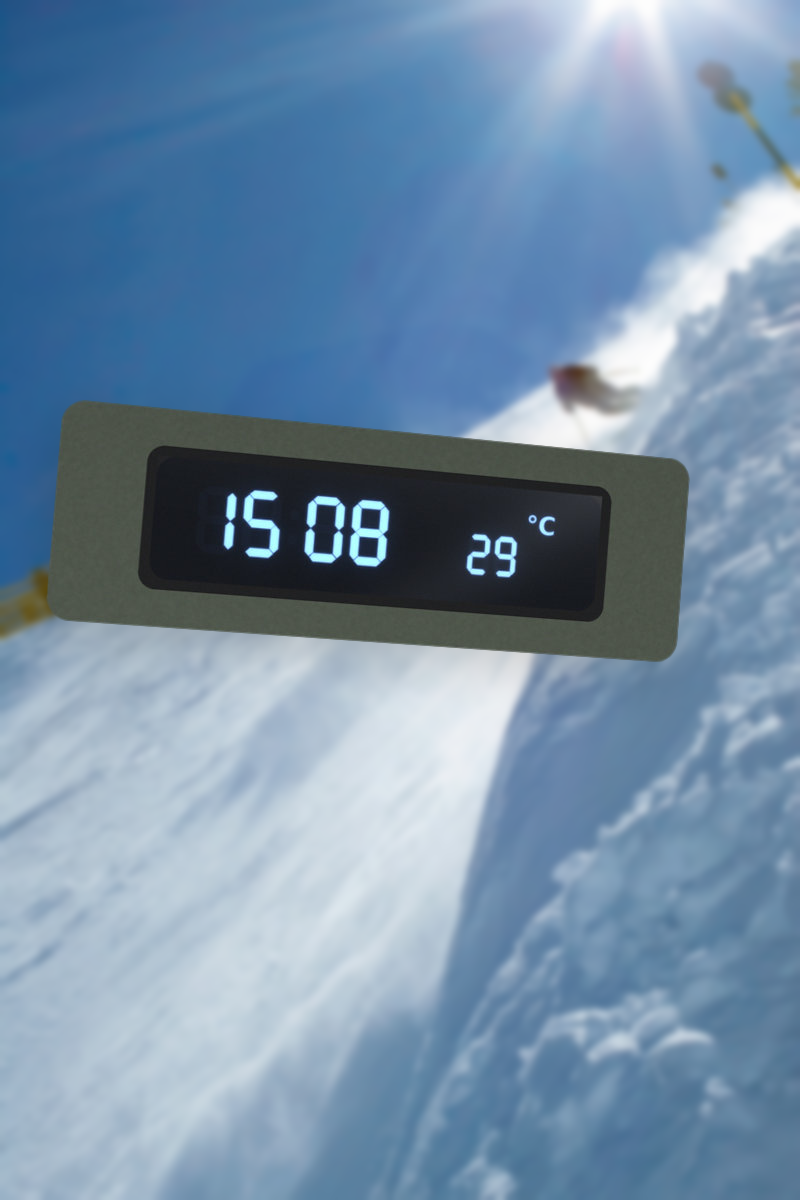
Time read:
15,08
